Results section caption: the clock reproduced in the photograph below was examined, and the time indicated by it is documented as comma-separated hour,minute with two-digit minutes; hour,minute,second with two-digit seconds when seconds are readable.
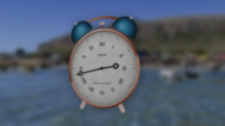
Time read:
2,43
